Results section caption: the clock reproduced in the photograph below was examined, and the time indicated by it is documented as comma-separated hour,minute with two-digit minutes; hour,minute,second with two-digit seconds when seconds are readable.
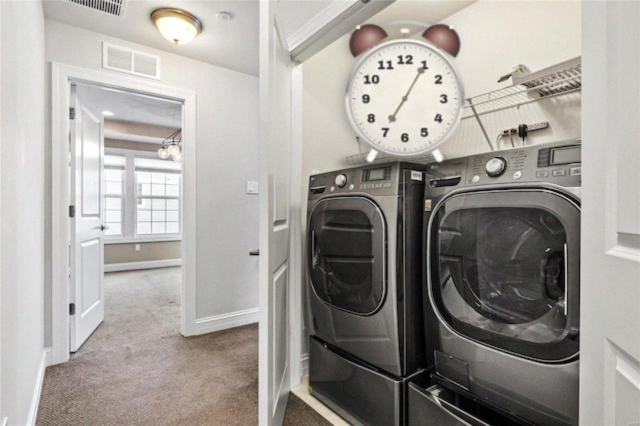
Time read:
7,05
